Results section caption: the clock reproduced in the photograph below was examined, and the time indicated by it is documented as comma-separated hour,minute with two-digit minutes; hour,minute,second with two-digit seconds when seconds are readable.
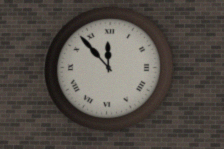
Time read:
11,53
